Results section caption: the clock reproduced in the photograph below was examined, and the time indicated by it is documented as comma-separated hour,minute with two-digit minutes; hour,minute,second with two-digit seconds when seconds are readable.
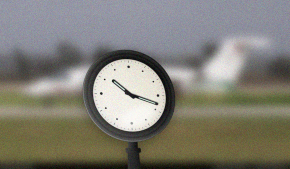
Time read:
10,18
